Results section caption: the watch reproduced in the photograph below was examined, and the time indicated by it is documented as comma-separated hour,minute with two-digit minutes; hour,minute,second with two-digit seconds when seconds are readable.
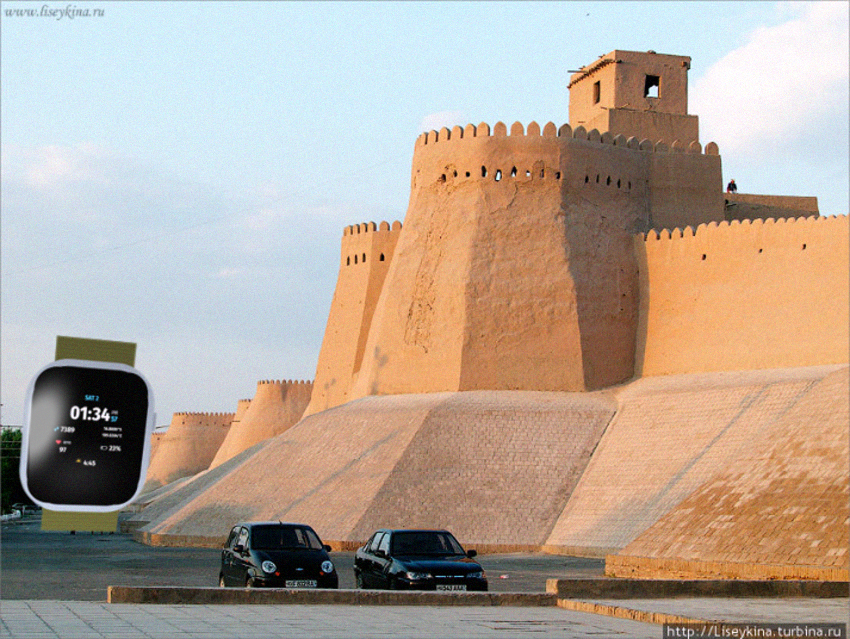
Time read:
1,34
